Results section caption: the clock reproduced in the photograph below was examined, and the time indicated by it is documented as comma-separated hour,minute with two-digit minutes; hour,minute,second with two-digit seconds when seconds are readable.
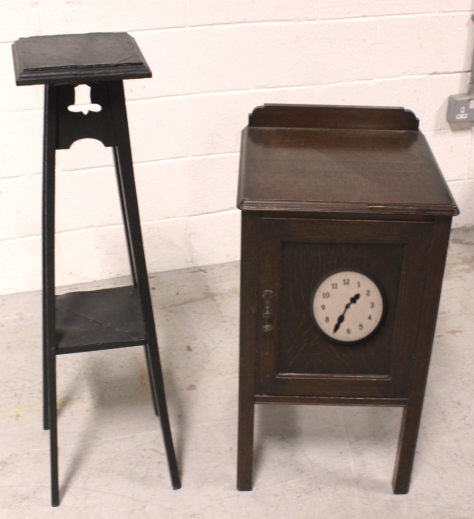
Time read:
1,35
